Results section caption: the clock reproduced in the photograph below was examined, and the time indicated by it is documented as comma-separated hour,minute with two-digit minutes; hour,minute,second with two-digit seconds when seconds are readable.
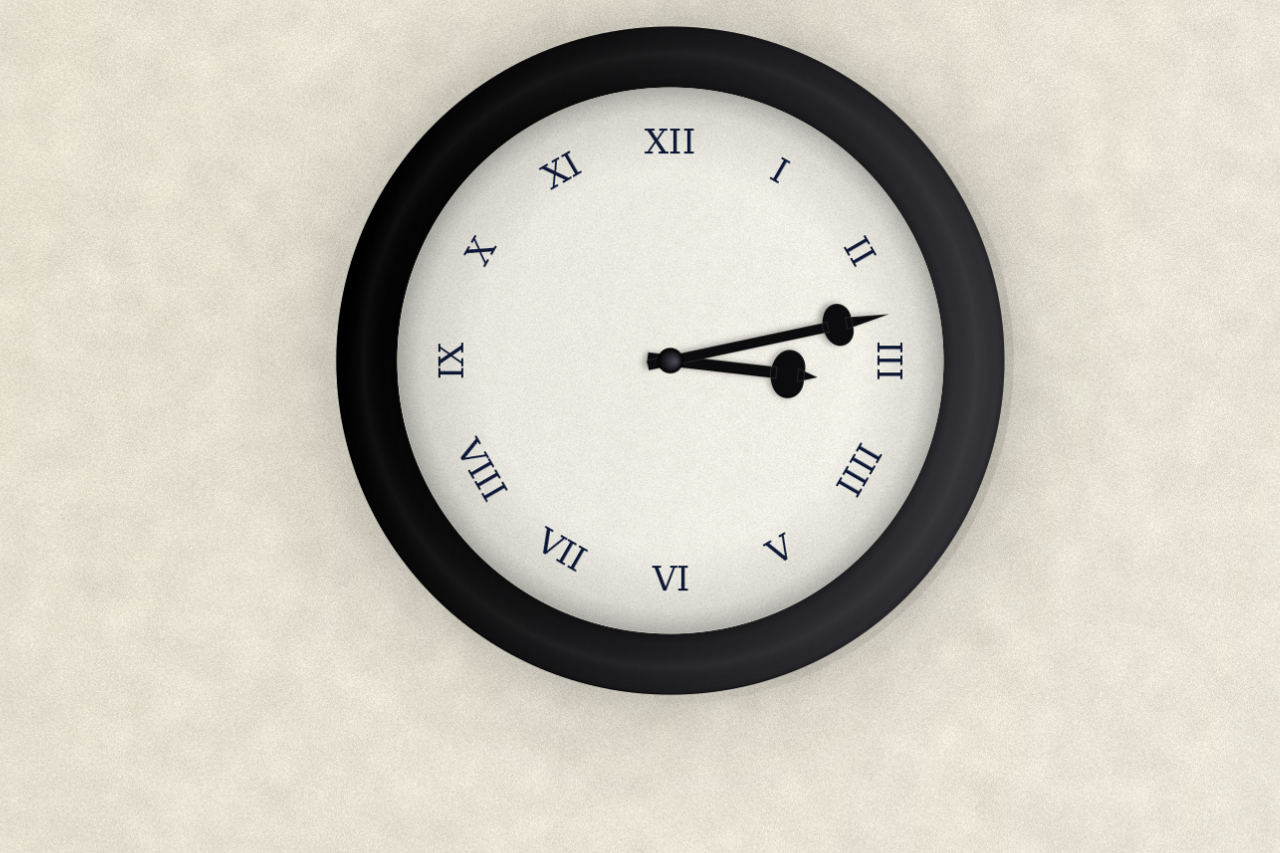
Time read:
3,13
